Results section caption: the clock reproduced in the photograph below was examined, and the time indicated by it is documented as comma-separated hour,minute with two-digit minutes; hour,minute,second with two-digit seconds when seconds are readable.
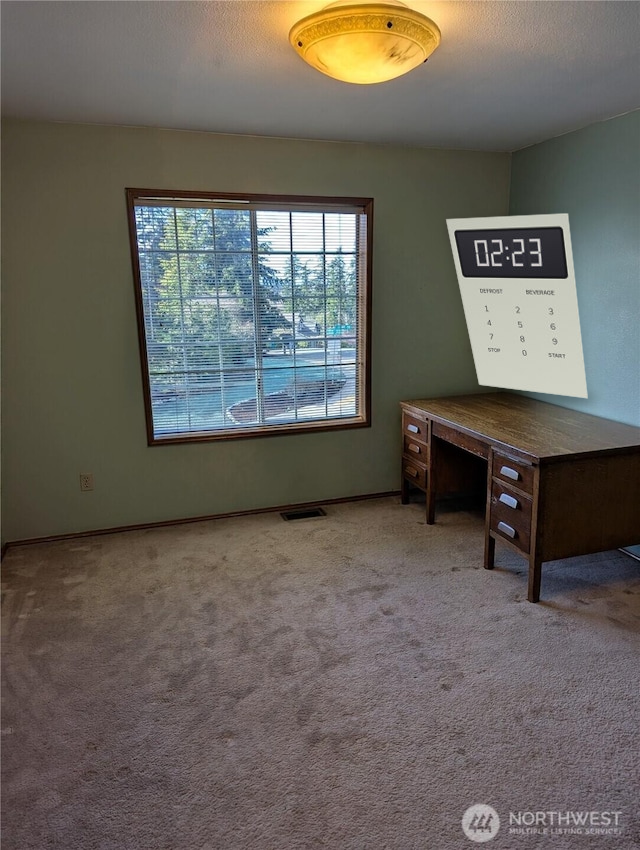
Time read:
2,23
